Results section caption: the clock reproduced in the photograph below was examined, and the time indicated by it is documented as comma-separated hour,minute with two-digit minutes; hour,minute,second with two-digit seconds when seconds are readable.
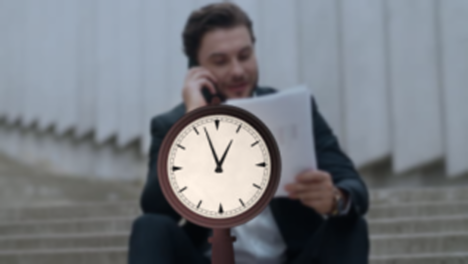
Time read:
12,57
